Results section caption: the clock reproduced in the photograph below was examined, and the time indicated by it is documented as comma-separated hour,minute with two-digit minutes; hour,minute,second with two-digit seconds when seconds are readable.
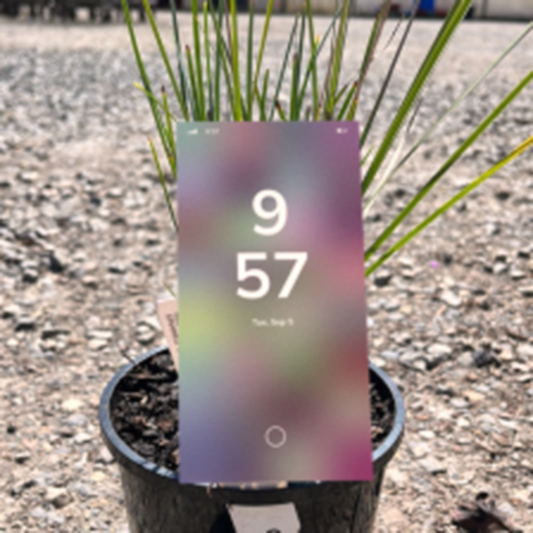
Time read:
9,57
